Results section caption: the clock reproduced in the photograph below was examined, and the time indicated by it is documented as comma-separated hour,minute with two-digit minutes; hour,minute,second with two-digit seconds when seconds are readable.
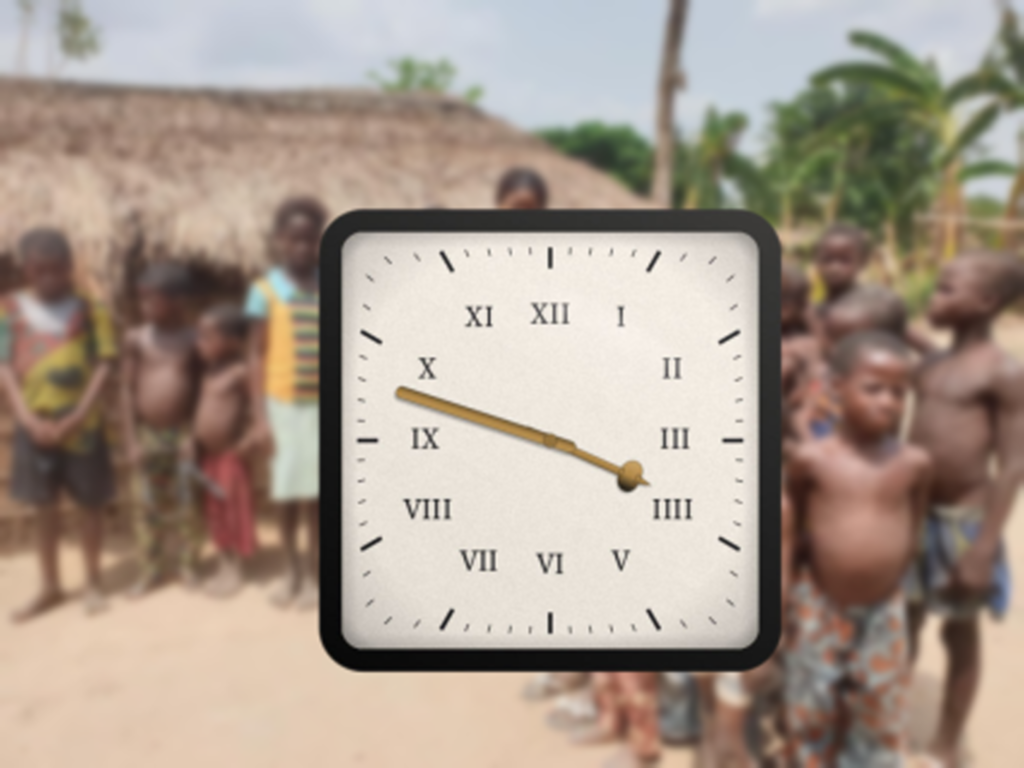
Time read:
3,48
